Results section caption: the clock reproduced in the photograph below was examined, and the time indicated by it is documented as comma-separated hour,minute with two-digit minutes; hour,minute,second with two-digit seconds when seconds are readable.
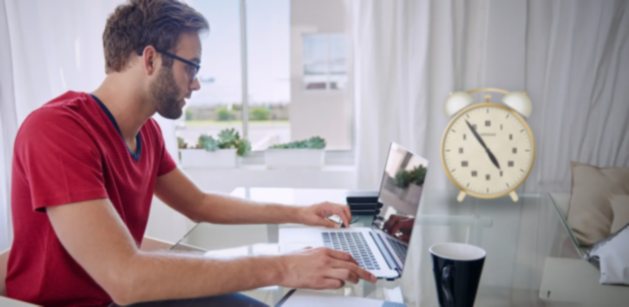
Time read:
4,54
